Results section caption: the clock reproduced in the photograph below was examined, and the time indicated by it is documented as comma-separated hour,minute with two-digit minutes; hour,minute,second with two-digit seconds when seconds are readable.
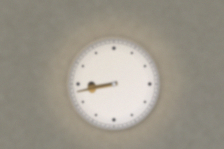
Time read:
8,43
